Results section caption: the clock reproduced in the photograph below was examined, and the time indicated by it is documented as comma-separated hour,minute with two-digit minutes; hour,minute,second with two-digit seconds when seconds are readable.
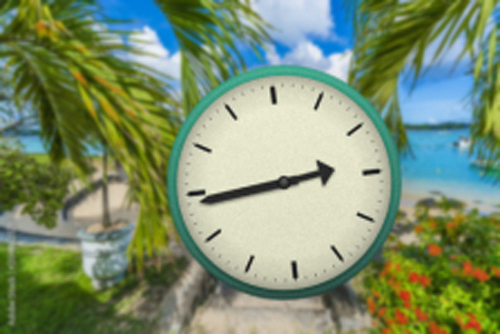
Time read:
2,44
